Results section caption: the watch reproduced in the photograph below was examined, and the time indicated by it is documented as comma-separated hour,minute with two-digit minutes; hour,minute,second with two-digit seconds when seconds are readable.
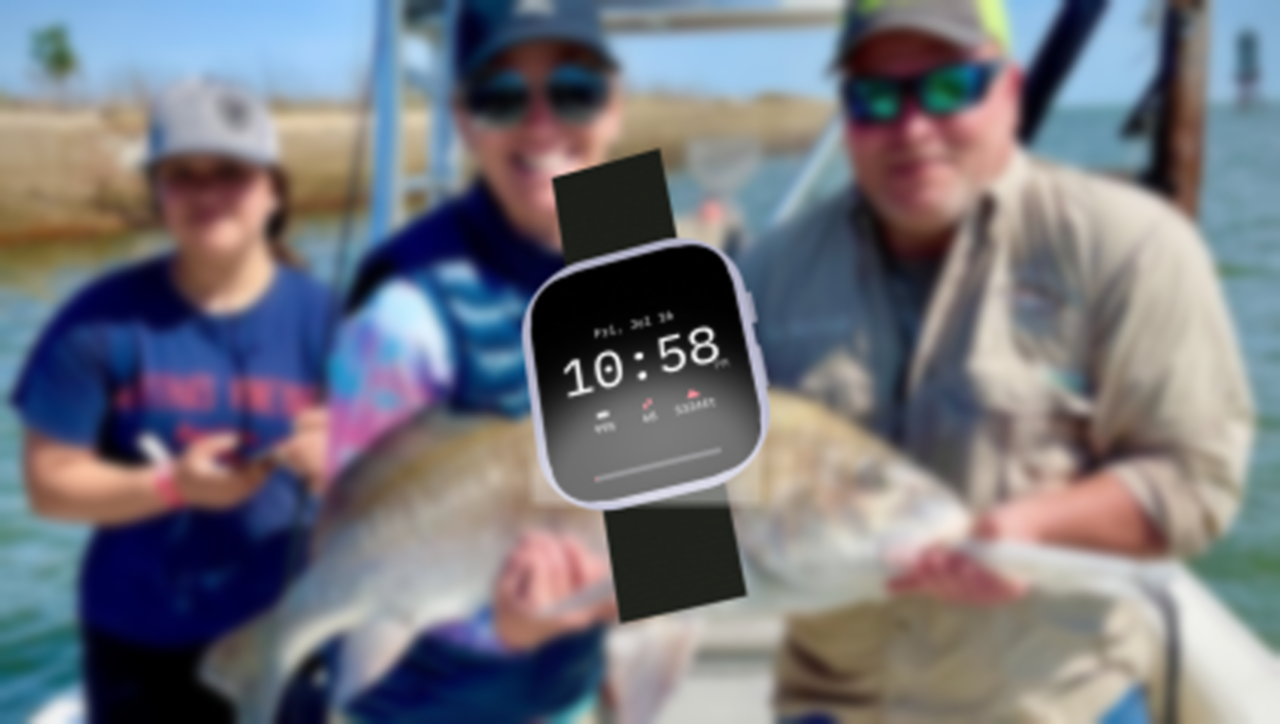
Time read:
10,58
